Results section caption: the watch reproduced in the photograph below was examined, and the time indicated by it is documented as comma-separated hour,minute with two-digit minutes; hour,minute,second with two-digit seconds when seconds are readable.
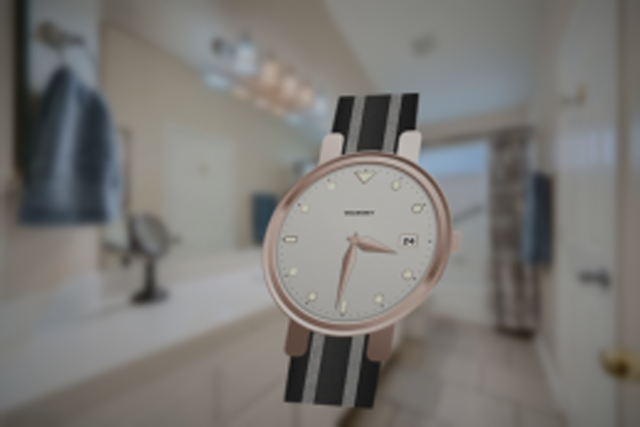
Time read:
3,31
